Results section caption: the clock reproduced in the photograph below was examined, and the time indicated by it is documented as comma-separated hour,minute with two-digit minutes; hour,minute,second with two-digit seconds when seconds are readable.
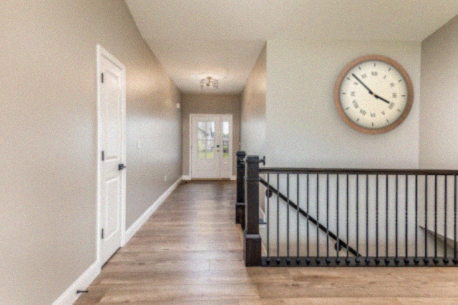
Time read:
3,52
